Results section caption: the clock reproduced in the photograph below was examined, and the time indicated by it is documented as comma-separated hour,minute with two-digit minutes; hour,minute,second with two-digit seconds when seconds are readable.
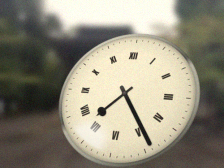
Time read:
7,24
